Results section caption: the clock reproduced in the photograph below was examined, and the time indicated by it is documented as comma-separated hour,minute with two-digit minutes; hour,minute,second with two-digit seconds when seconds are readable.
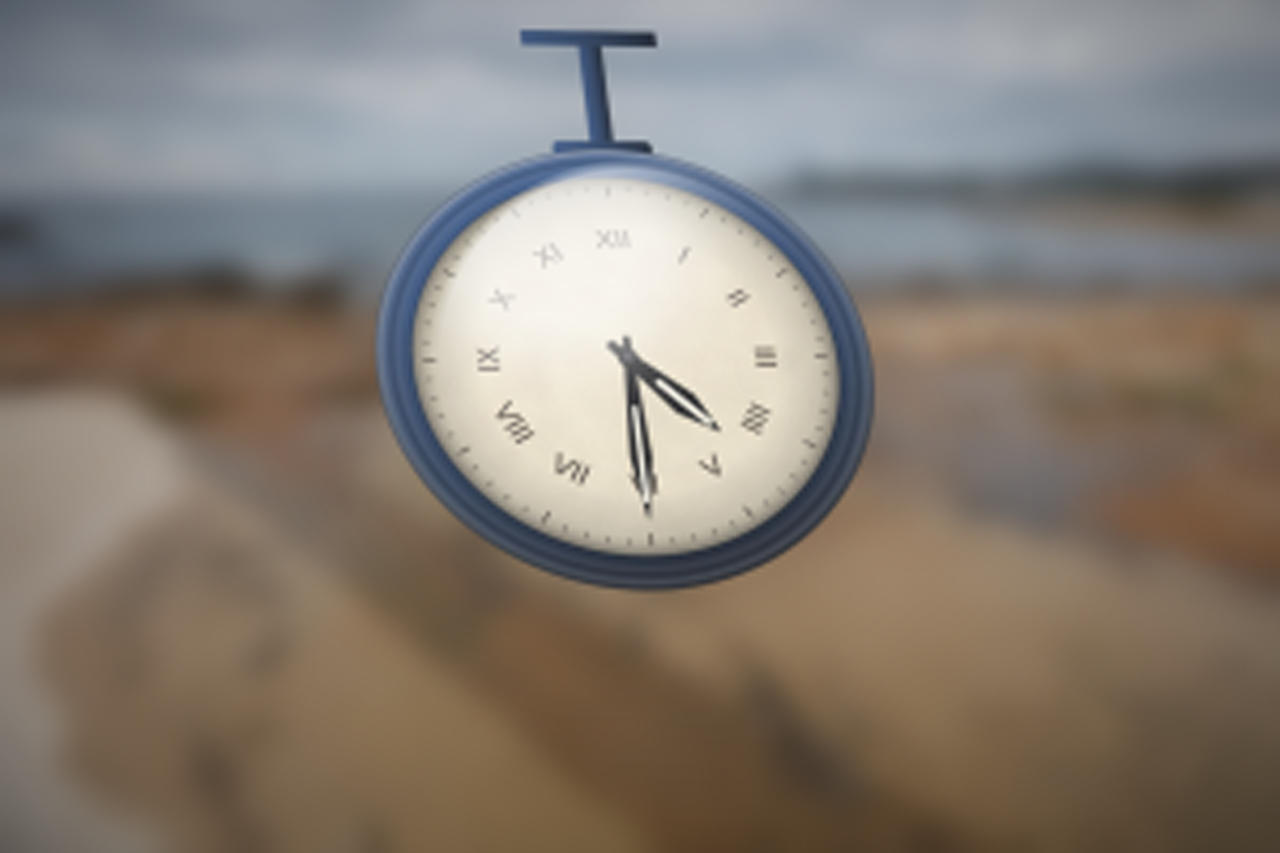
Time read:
4,30
